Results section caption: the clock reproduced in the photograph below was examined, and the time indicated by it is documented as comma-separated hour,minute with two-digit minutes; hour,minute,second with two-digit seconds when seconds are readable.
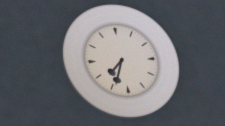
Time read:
7,34
